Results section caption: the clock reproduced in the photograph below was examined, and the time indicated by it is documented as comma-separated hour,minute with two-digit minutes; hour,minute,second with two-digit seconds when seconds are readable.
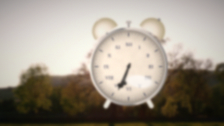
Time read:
6,34
